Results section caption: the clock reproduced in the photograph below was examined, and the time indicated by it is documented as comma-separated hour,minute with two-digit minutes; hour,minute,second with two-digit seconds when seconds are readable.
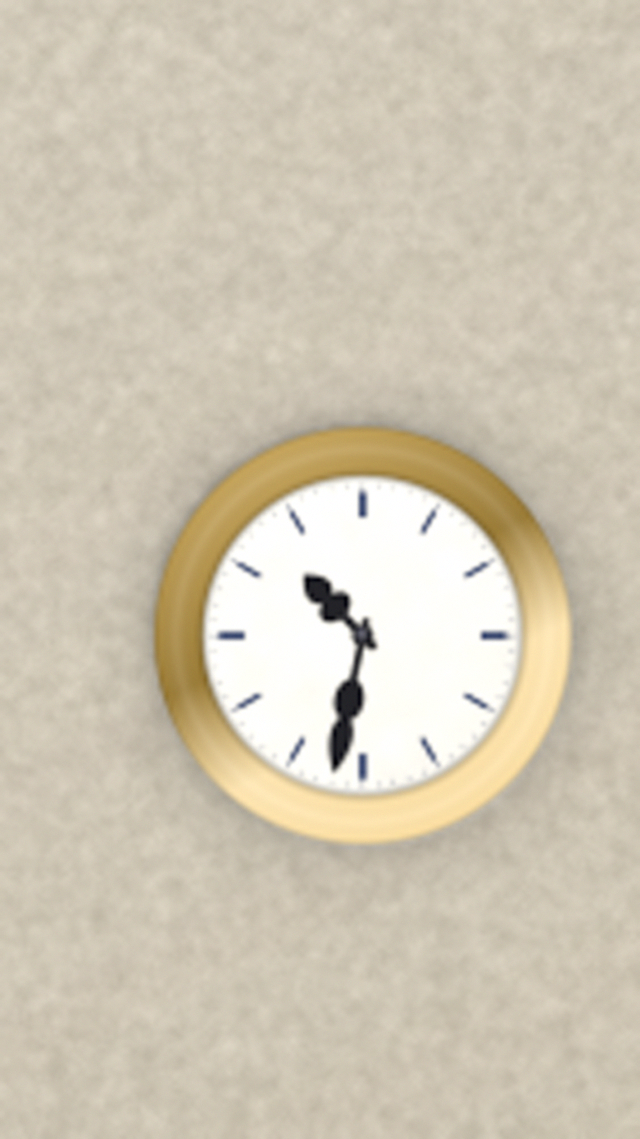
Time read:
10,32
